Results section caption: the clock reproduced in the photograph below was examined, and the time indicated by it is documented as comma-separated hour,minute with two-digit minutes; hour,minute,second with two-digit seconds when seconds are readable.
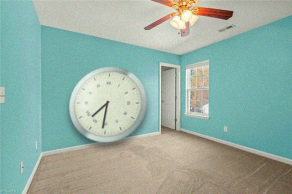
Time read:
7,31
